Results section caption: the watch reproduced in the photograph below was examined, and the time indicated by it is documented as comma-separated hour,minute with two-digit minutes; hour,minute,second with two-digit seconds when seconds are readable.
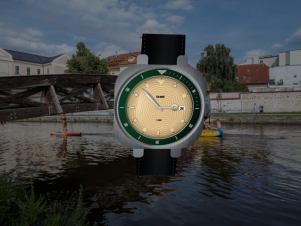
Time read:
2,53
